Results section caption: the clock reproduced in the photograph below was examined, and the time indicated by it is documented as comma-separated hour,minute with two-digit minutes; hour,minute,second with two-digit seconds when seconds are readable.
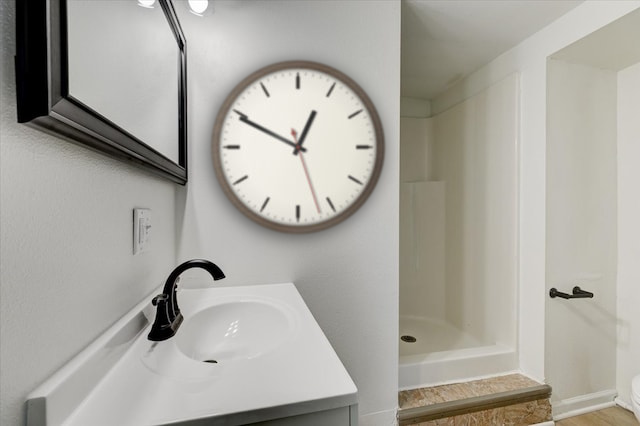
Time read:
12,49,27
